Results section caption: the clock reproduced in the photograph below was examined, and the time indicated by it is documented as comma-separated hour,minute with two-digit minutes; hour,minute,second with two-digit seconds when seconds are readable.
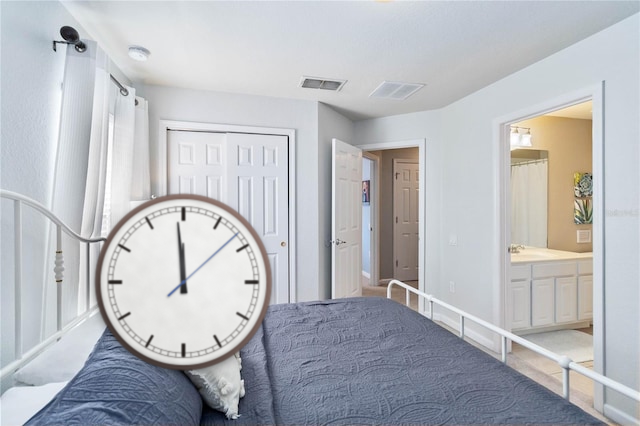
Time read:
11,59,08
